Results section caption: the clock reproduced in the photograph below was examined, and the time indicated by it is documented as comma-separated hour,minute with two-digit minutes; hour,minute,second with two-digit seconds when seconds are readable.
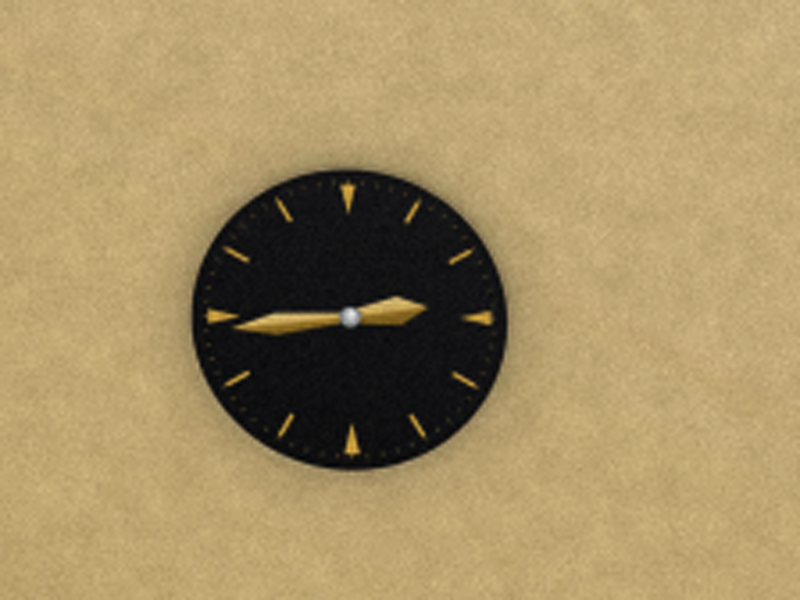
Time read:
2,44
